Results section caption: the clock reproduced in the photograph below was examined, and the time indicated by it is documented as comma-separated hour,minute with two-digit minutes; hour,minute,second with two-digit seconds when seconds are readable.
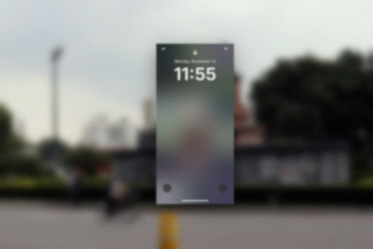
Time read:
11,55
